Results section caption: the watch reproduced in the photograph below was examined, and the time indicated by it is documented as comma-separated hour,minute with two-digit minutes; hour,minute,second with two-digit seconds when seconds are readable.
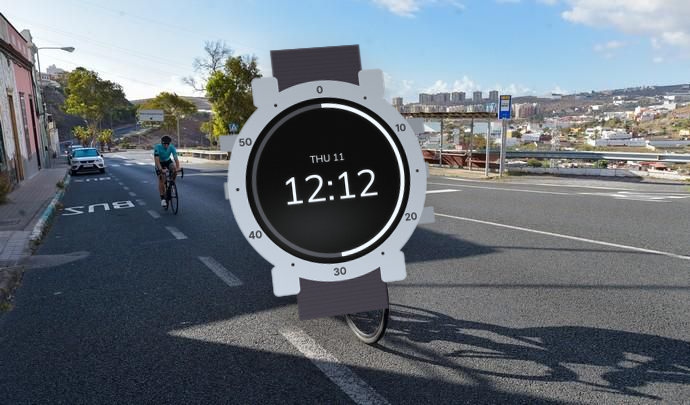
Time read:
12,12
